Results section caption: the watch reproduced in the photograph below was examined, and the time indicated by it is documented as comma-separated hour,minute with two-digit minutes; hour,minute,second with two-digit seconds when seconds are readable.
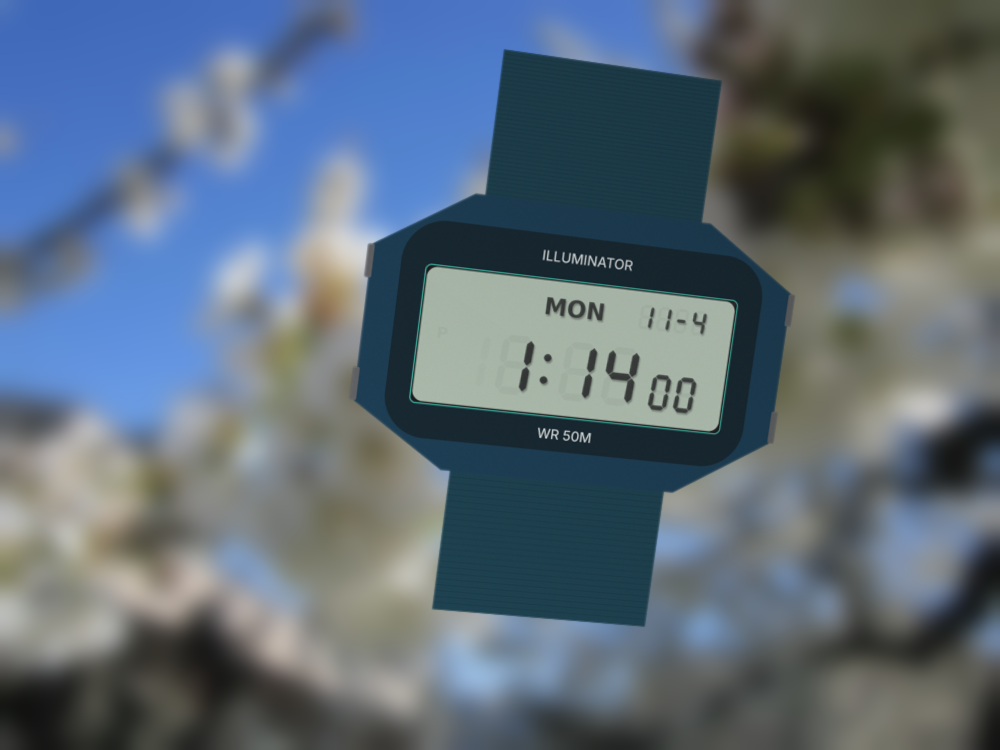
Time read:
1,14,00
